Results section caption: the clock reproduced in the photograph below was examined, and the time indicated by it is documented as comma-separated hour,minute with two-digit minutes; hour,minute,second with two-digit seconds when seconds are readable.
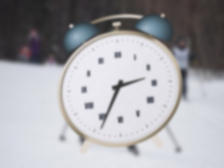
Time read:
2,34
